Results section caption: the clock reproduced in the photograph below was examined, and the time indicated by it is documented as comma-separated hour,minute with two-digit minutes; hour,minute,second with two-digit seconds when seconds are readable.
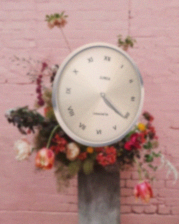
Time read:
4,21
